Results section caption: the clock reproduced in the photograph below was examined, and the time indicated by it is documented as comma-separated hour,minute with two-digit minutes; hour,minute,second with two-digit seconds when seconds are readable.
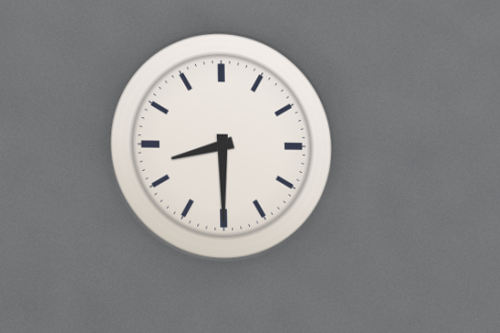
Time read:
8,30
